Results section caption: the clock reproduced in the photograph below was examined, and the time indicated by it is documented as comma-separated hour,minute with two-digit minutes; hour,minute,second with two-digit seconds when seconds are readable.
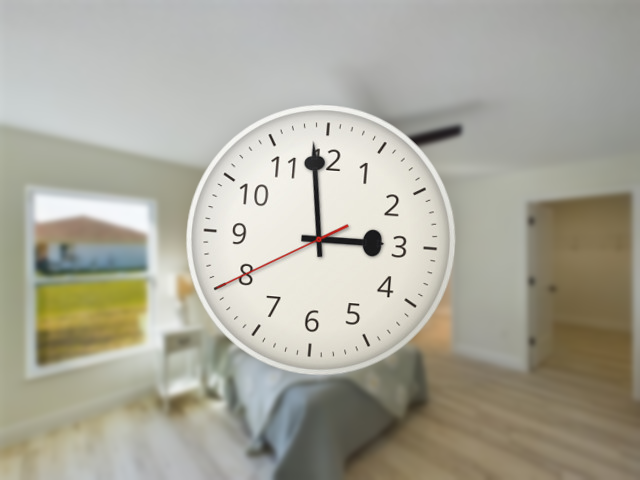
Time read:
2,58,40
